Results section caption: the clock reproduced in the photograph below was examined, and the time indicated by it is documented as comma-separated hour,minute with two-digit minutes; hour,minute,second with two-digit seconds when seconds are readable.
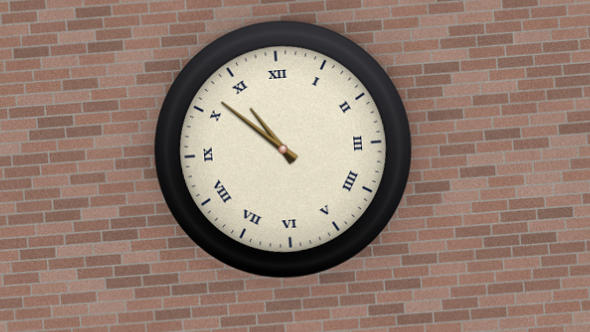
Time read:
10,52
